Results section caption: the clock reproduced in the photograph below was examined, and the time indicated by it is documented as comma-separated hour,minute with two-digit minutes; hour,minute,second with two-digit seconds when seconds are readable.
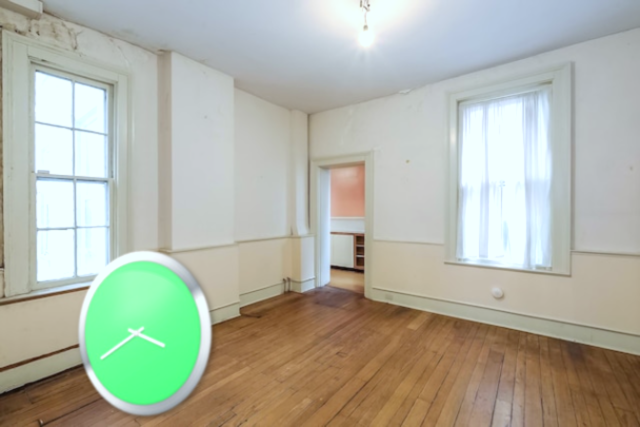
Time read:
3,40
